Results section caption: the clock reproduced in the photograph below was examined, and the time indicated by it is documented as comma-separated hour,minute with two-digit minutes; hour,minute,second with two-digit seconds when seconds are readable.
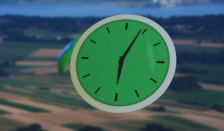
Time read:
6,04
